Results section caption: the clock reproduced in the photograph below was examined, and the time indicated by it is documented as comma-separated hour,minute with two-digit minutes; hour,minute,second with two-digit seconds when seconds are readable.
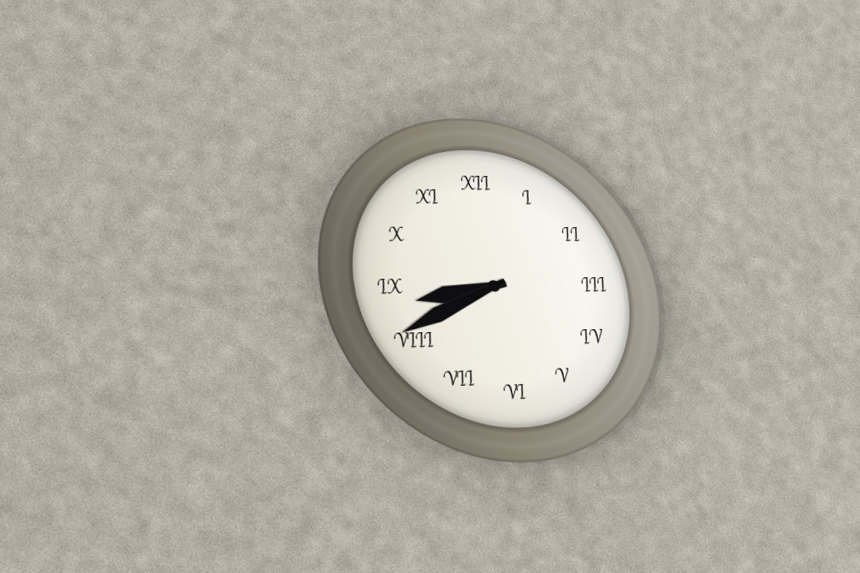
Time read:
8,41
